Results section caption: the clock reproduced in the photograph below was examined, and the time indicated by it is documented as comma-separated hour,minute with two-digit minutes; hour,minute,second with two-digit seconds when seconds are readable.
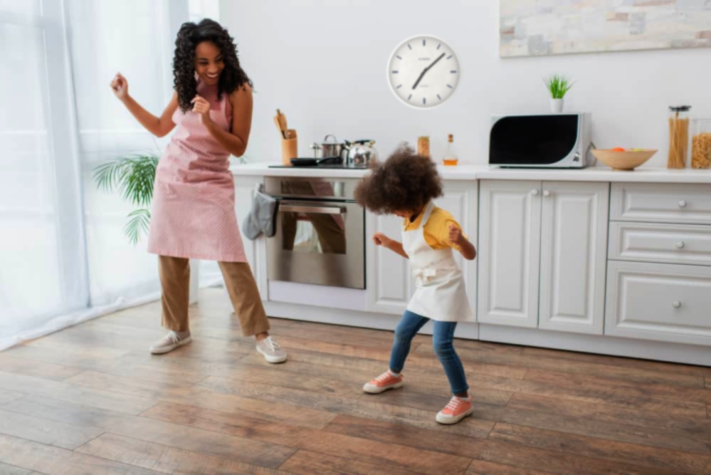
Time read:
7,08
